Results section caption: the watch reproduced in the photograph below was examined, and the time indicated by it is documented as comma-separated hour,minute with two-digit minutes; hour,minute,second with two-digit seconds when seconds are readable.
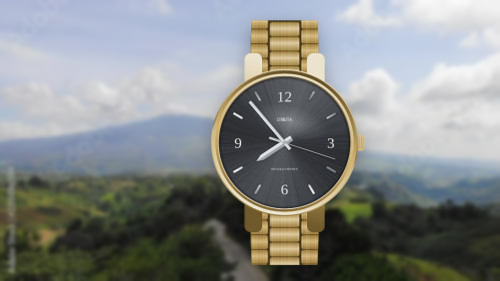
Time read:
7,53,18
